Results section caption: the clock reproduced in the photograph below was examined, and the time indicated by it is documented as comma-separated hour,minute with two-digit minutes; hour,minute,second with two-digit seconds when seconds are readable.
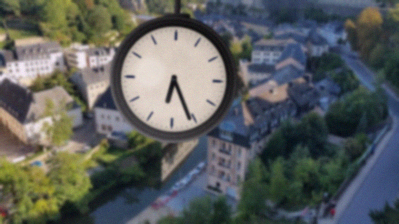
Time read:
6,26
